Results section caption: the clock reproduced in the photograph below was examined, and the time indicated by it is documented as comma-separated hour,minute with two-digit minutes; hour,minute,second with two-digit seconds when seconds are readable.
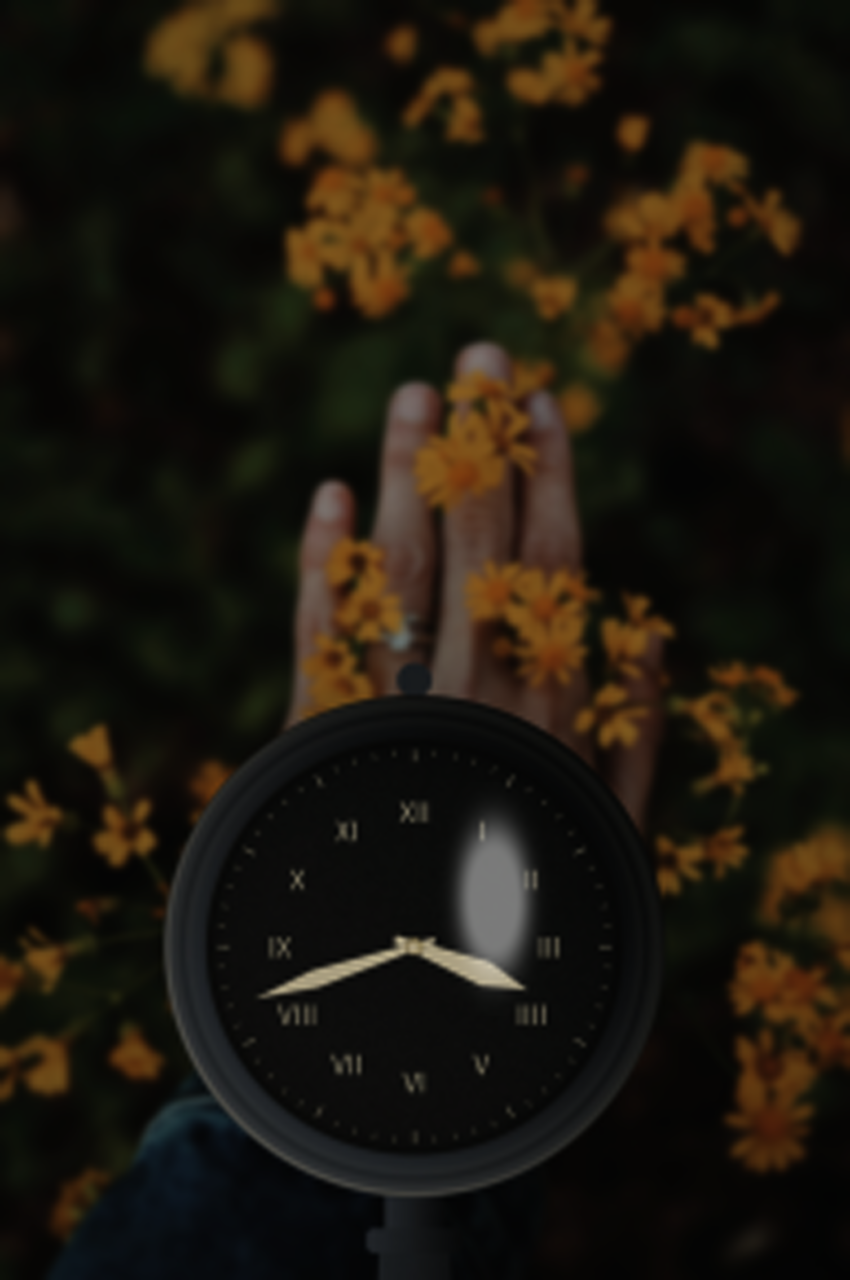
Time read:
3,42
